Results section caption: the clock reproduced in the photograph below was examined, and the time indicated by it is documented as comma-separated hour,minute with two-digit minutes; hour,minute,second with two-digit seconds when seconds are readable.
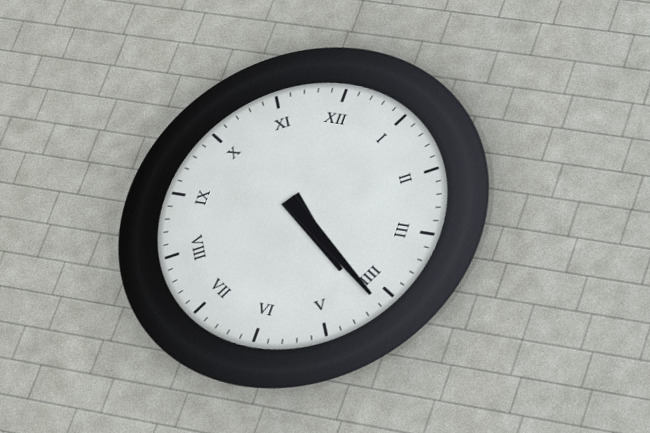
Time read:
4,21
